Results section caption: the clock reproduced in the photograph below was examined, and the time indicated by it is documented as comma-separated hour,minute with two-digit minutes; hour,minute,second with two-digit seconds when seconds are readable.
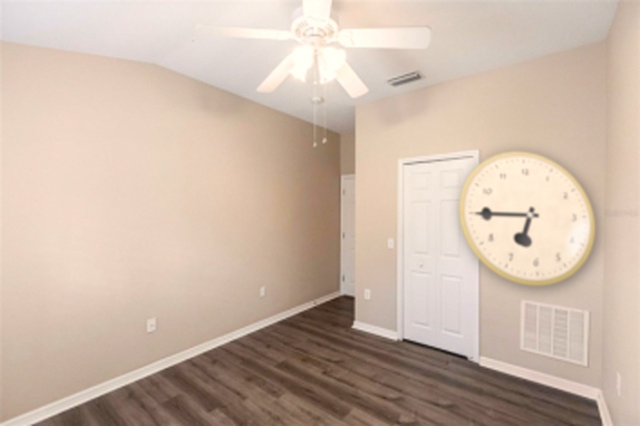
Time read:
6,45
